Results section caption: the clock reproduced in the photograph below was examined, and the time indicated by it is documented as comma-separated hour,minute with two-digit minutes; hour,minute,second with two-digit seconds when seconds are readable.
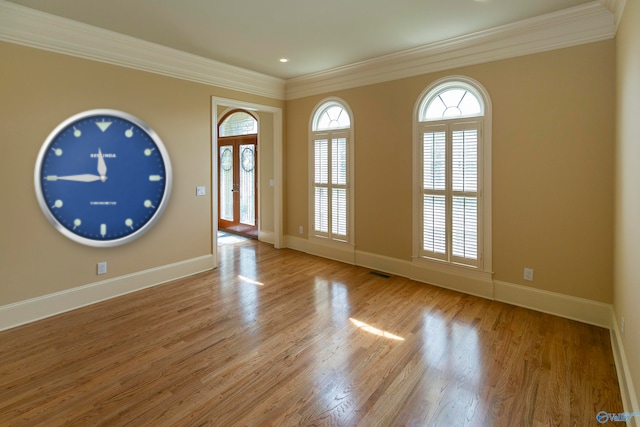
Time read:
11,45
